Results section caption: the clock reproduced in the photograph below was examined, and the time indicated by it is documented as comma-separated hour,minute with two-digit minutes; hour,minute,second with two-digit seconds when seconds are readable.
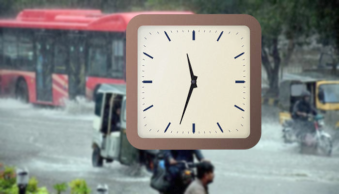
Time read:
11,33
